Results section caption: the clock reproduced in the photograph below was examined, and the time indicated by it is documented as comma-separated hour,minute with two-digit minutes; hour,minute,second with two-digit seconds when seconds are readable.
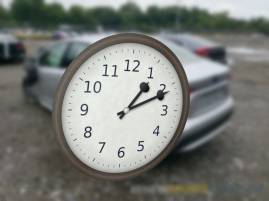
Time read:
1,11
